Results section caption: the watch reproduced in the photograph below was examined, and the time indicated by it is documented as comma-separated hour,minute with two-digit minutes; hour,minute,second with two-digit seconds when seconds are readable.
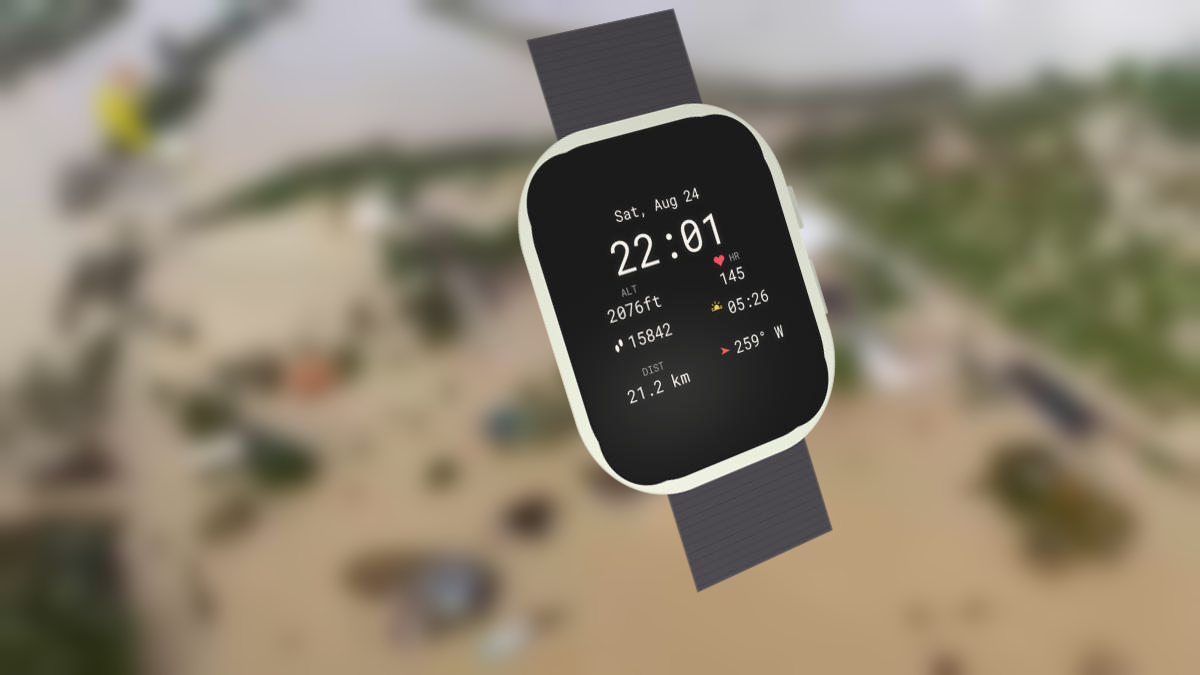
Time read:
22,01
